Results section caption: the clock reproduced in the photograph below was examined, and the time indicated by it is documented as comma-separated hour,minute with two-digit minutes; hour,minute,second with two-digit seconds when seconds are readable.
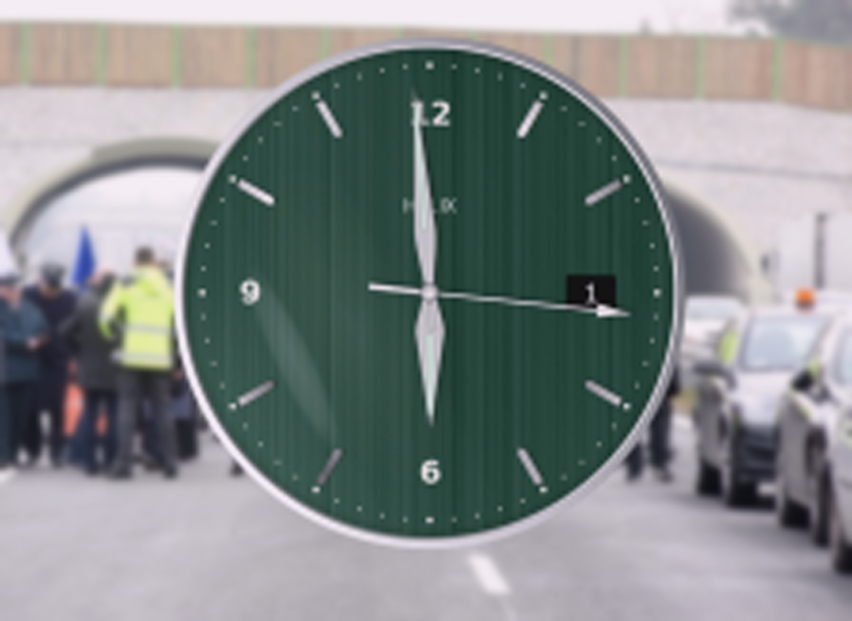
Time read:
5,59,16
